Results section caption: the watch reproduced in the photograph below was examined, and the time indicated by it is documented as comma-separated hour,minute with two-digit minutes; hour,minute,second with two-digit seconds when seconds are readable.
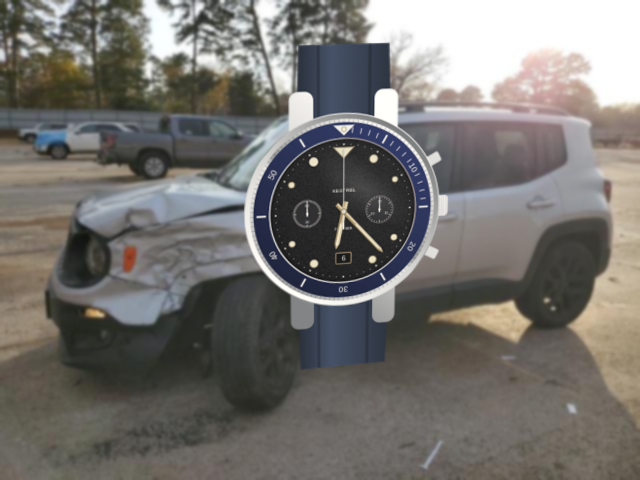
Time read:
6,23
